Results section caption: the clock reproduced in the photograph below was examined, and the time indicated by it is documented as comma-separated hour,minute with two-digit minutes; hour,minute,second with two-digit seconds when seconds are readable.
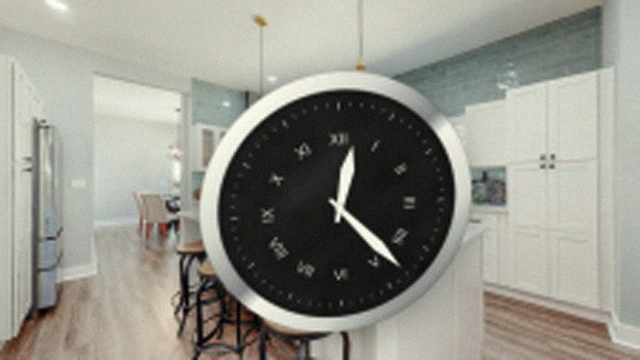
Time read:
12,23
